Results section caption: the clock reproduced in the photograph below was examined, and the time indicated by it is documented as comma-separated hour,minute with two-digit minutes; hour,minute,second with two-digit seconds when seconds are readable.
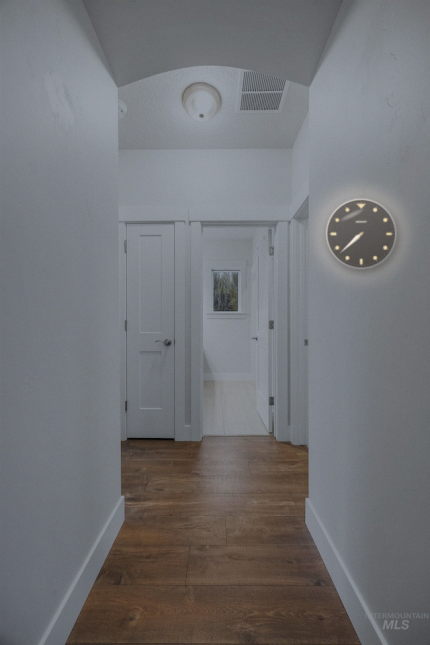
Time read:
7,38
